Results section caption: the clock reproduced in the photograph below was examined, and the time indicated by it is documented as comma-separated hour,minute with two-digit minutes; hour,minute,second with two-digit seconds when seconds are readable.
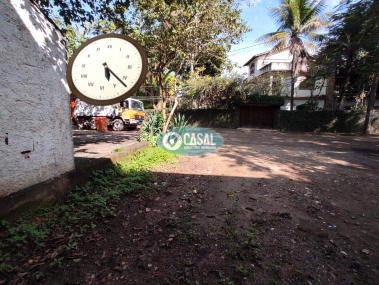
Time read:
5,22
